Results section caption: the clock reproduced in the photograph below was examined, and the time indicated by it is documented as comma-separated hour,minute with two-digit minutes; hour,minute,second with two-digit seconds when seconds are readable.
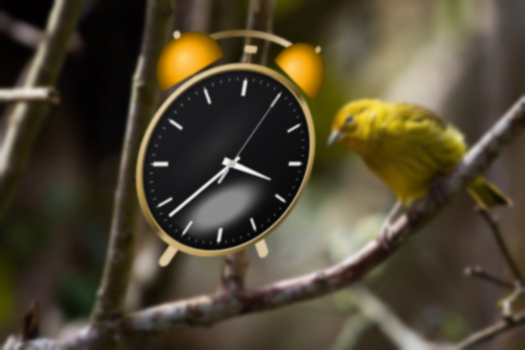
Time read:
3,38,05
